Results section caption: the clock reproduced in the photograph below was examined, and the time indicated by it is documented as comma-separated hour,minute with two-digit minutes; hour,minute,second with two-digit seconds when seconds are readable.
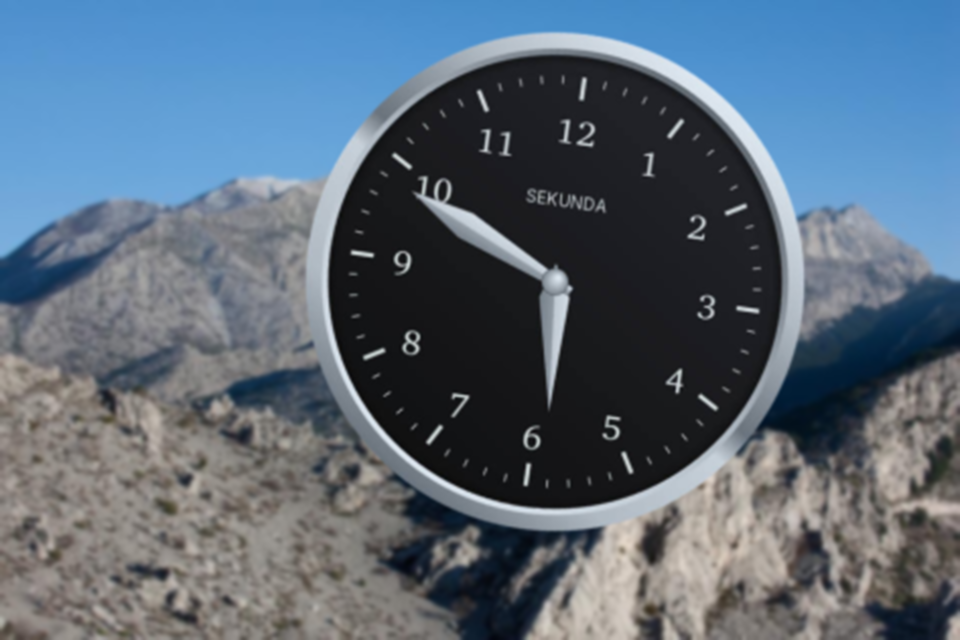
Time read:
5,49
